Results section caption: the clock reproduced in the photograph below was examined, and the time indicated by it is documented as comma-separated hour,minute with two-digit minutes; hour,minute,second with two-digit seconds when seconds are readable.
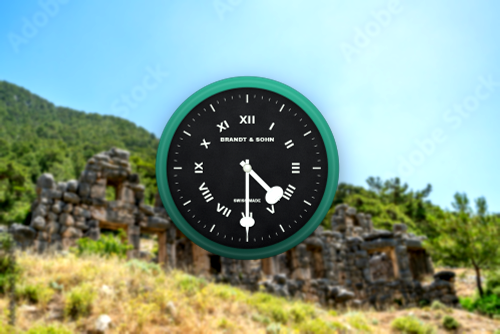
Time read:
4,30
